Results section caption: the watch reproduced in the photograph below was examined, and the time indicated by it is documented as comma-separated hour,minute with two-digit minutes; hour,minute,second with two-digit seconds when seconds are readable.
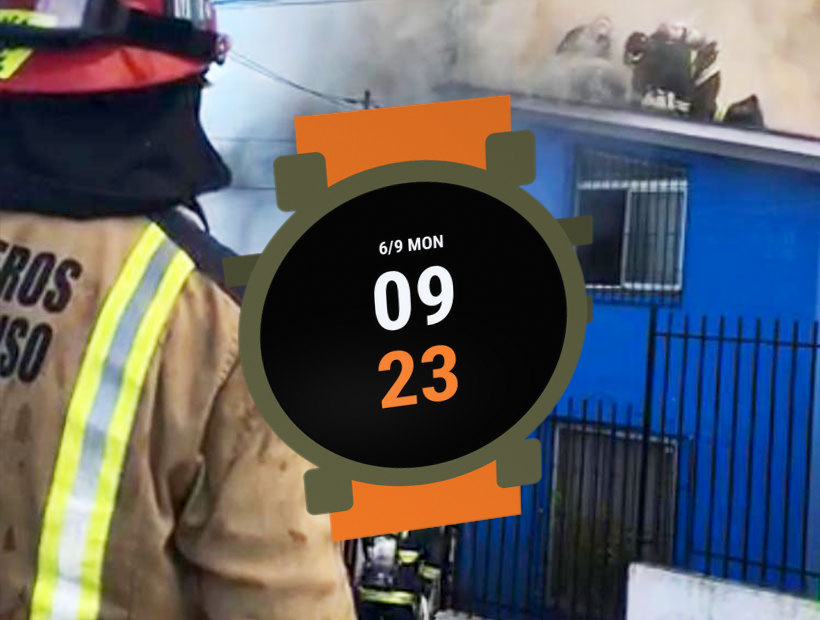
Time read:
9,23
